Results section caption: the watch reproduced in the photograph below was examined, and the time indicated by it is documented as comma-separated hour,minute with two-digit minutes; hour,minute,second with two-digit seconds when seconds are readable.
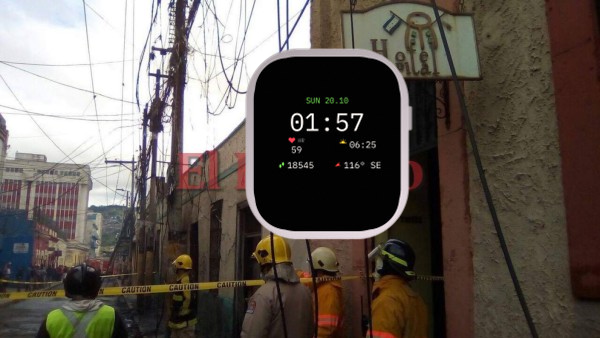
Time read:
1,57
